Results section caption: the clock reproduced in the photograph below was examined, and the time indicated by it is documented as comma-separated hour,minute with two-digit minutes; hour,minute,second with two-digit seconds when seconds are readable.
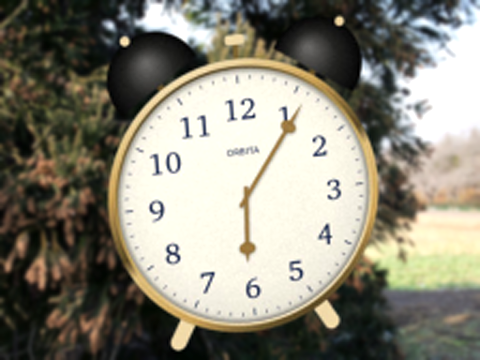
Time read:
6,06
